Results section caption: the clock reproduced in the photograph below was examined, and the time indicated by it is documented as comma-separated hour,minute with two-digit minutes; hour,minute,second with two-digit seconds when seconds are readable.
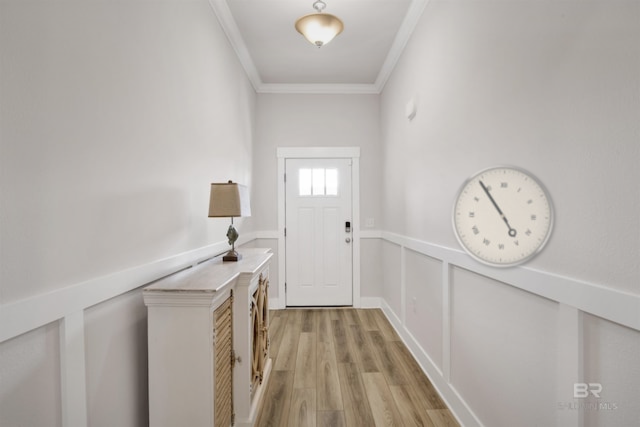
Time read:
4,54
